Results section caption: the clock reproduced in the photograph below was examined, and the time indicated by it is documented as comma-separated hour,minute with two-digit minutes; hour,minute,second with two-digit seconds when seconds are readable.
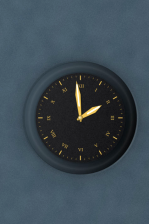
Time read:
1,59
